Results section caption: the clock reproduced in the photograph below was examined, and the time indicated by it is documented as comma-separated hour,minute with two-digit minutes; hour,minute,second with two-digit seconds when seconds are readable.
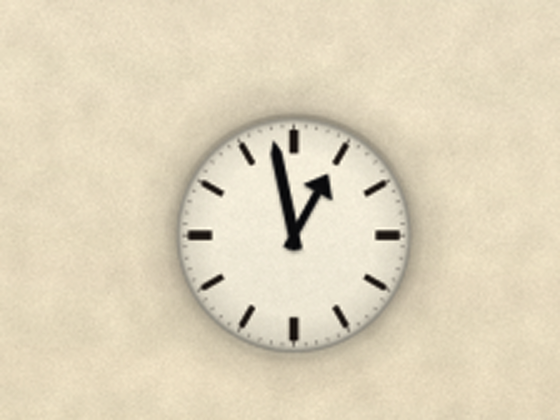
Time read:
12,58
